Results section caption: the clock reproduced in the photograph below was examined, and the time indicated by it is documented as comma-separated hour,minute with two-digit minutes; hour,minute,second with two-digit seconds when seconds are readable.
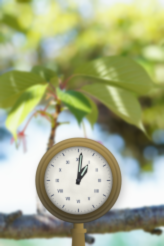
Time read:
1,01
